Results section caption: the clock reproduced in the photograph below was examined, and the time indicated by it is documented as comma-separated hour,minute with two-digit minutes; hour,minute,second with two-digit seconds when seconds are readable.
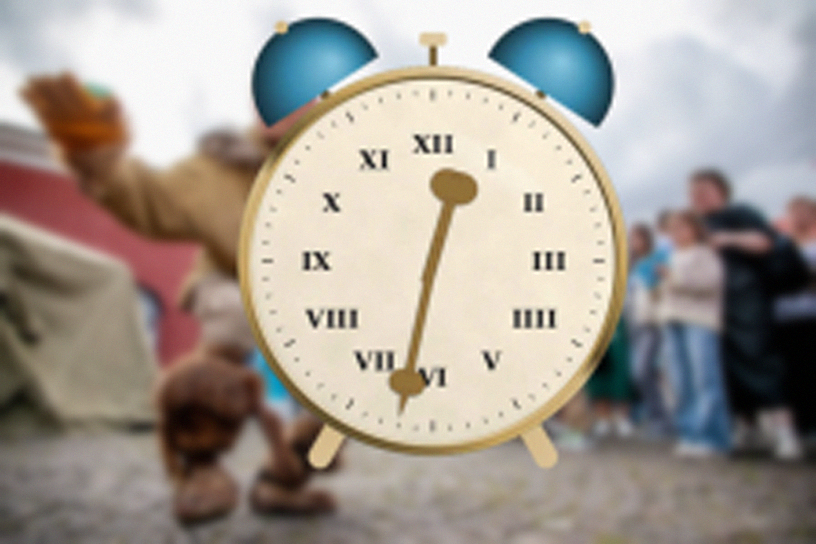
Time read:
12,32
